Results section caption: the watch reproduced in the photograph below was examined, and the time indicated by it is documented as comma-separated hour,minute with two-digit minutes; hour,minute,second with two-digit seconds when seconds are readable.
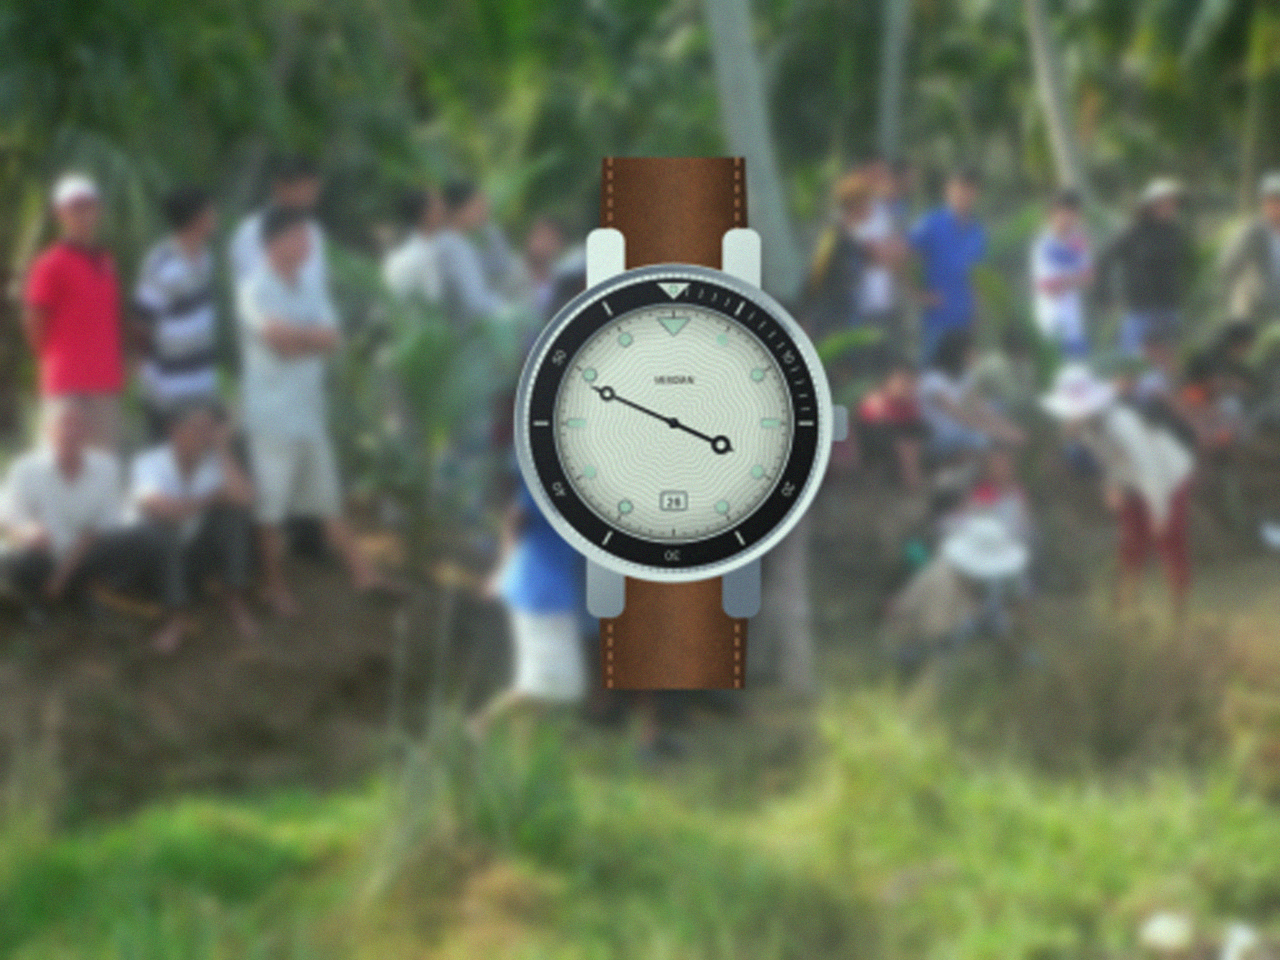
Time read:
3,49
